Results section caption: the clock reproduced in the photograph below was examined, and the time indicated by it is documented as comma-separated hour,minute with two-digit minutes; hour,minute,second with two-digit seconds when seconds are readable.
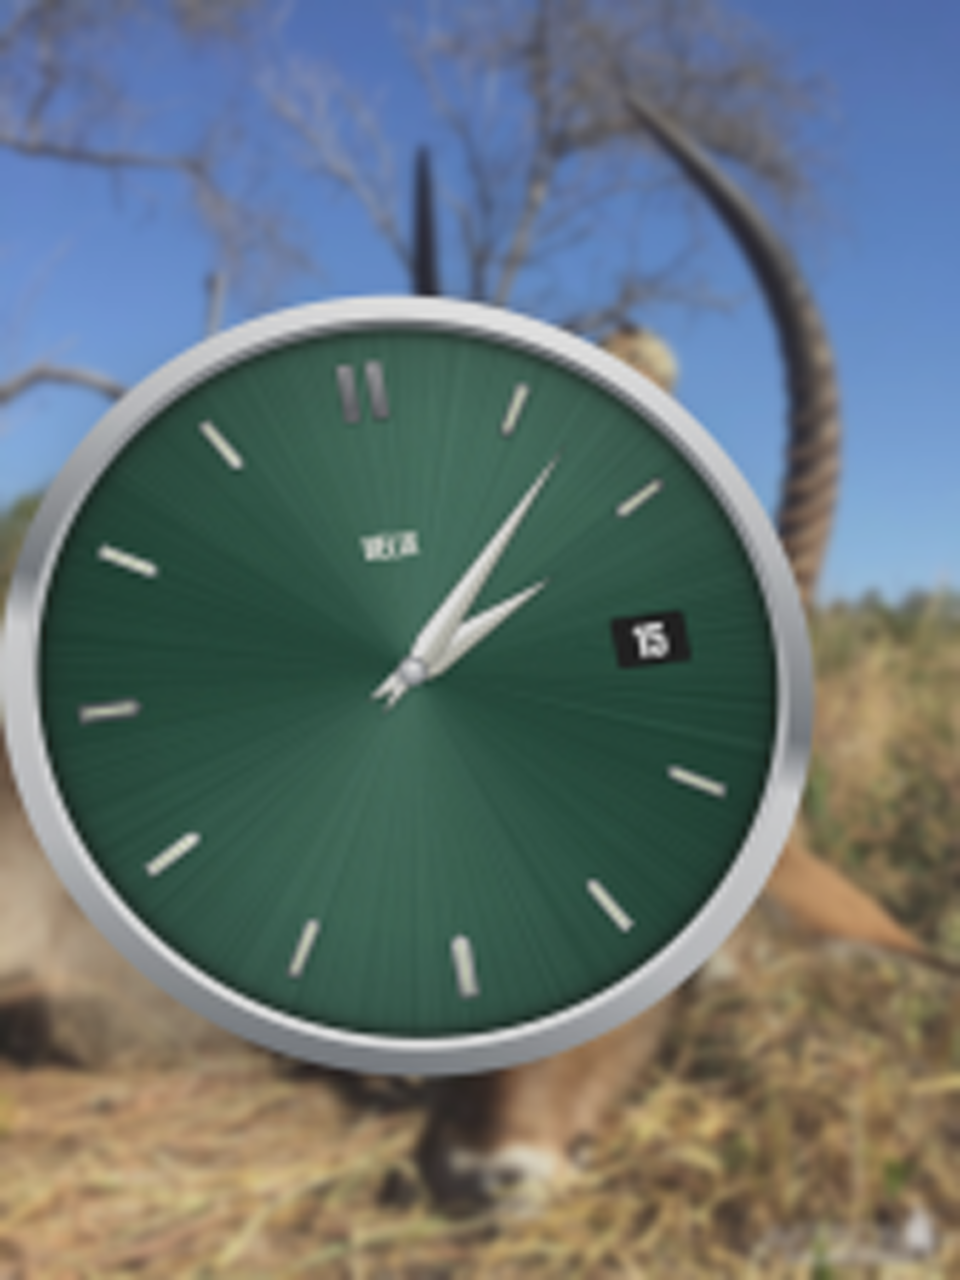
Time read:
2,07
